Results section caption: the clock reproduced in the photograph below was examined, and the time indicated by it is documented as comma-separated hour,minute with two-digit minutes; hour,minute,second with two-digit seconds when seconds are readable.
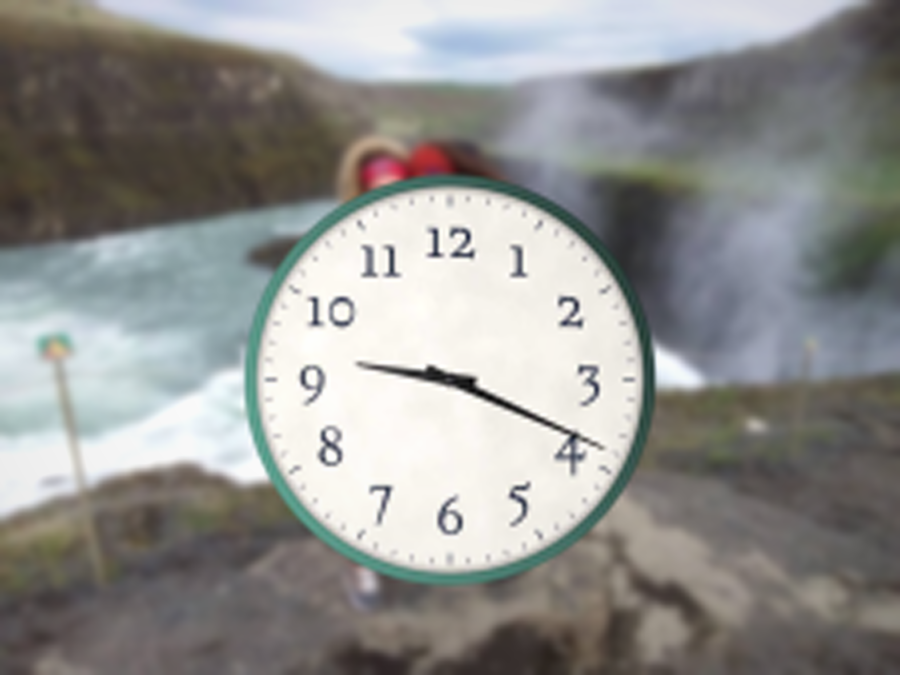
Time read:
9,19
